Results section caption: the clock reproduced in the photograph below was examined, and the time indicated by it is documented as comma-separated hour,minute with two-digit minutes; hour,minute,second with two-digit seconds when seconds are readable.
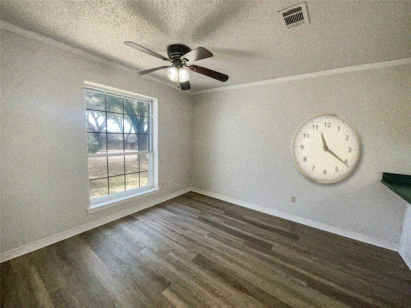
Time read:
11,21
